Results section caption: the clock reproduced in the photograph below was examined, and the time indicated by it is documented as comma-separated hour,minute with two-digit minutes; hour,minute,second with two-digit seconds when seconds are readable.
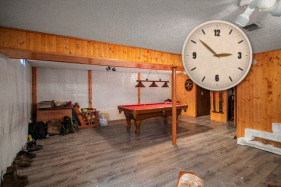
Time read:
2,52
